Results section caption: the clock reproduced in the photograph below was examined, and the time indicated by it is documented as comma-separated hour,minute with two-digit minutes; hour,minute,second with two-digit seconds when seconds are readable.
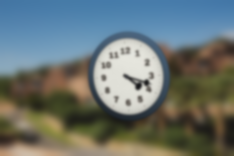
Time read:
4,18
